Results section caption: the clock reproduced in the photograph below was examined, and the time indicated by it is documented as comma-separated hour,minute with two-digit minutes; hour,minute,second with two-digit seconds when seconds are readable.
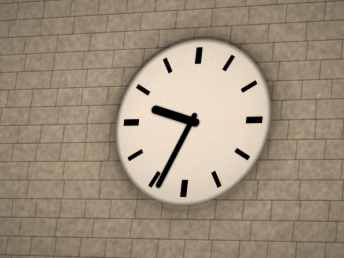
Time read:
9,34
